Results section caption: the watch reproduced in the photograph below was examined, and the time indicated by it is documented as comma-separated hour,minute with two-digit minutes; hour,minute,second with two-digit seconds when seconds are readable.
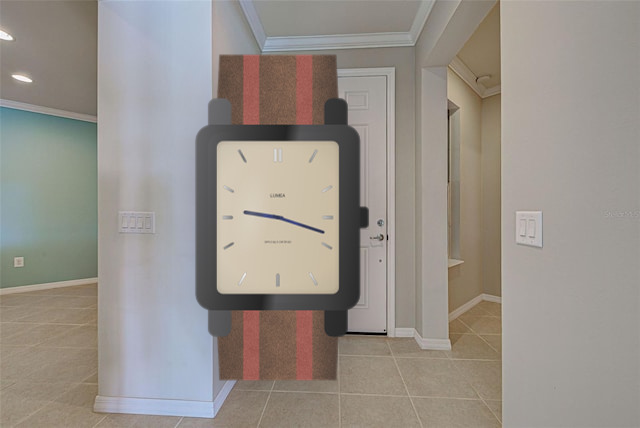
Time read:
9,18
